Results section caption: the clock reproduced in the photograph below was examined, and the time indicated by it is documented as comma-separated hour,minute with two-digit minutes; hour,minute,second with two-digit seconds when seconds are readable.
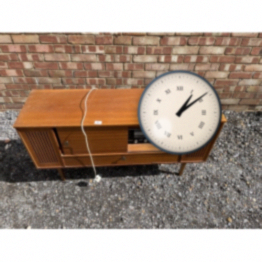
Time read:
1,09
